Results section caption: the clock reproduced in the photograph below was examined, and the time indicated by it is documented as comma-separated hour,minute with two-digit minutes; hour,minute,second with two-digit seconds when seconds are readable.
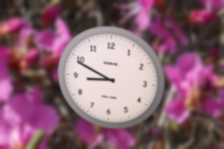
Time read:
8,49
